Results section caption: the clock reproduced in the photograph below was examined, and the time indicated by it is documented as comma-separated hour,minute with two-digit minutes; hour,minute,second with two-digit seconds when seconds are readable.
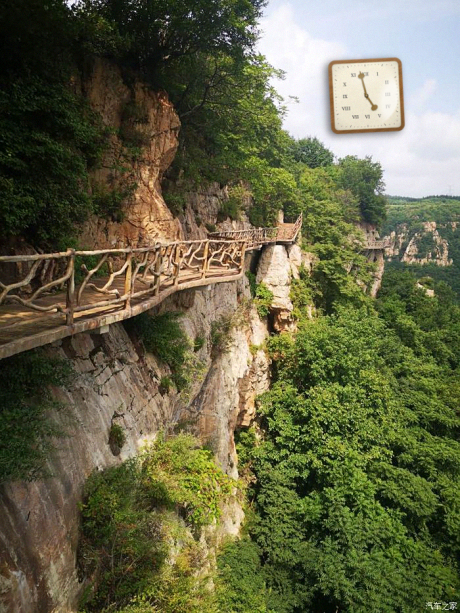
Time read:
4,58
